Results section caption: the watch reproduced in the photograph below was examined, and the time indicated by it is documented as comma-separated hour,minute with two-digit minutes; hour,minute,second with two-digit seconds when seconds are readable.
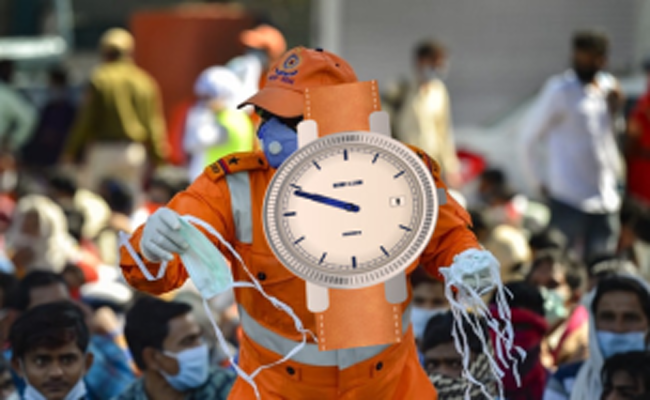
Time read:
9,49
